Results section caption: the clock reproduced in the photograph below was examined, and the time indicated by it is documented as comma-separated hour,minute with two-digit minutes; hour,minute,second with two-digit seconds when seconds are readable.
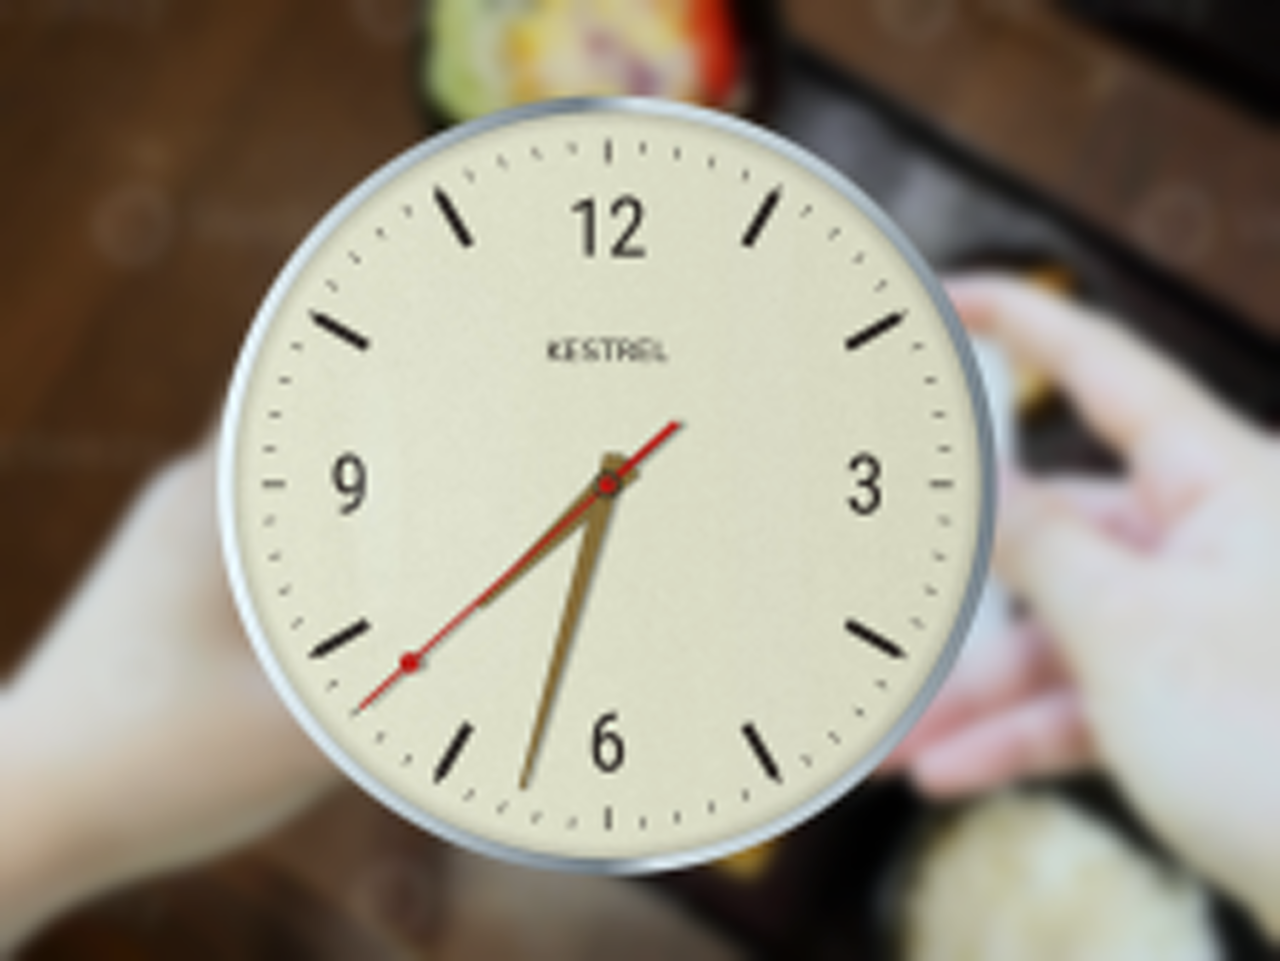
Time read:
7,32,38
